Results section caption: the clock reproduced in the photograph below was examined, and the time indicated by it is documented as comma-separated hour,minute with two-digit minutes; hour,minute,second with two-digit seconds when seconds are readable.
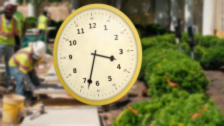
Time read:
3,33
